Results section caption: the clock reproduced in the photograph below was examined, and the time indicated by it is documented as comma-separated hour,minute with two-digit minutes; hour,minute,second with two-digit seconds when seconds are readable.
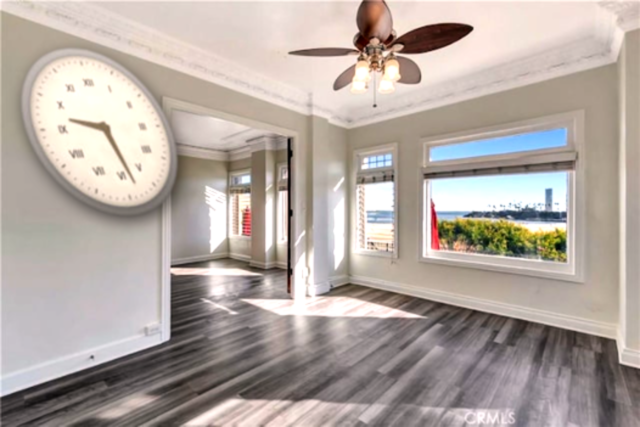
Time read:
9,28
